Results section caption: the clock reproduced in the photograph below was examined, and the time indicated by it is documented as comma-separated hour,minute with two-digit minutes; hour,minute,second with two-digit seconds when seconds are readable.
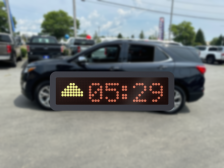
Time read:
5,29
